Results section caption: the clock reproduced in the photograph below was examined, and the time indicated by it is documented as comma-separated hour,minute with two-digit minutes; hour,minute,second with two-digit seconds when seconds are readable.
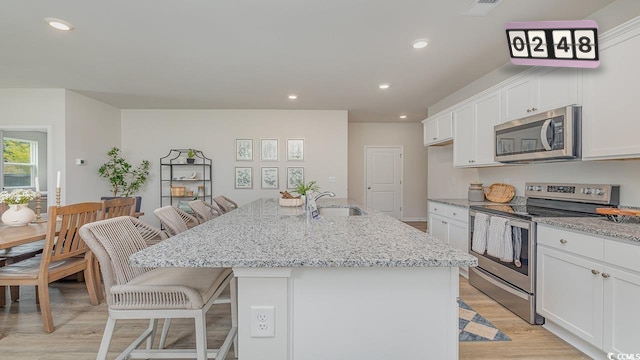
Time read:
2,48
